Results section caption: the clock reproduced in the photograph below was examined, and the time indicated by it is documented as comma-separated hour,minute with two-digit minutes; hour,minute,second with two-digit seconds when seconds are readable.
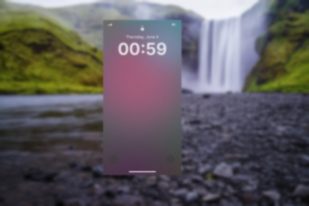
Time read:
0,59
